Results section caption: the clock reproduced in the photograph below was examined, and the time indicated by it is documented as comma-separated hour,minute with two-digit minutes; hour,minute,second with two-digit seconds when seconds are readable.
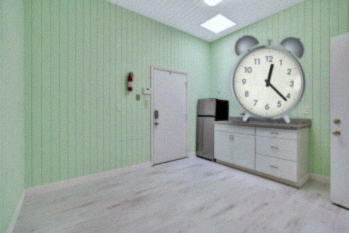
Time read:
12,22
